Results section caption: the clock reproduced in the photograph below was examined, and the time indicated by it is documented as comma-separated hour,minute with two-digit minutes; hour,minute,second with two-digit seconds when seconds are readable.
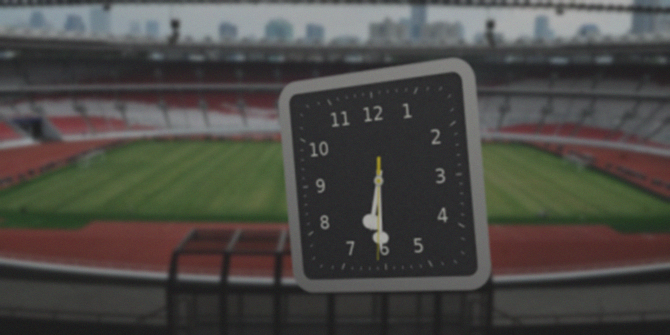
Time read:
6,30,31
